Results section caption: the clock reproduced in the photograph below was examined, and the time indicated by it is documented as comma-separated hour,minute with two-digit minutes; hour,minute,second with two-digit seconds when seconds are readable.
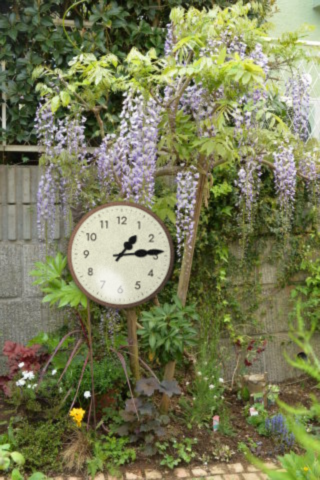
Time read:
1,14
